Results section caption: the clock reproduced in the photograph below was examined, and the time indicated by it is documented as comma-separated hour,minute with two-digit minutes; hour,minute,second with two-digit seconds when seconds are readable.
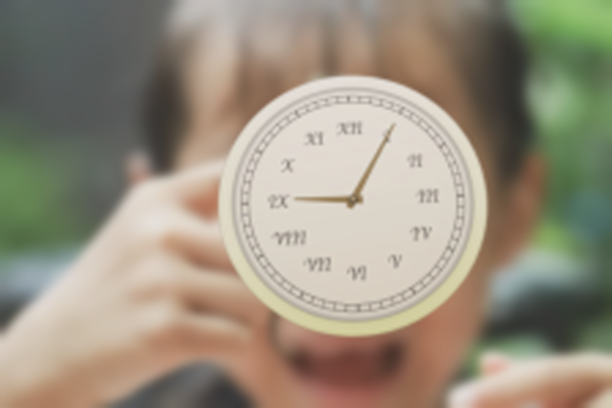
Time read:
9,05
